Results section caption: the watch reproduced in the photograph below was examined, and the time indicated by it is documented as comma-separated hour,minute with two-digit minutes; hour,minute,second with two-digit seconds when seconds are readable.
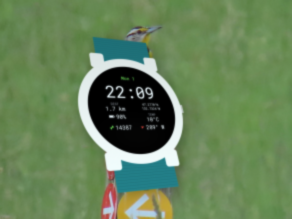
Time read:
22,09
